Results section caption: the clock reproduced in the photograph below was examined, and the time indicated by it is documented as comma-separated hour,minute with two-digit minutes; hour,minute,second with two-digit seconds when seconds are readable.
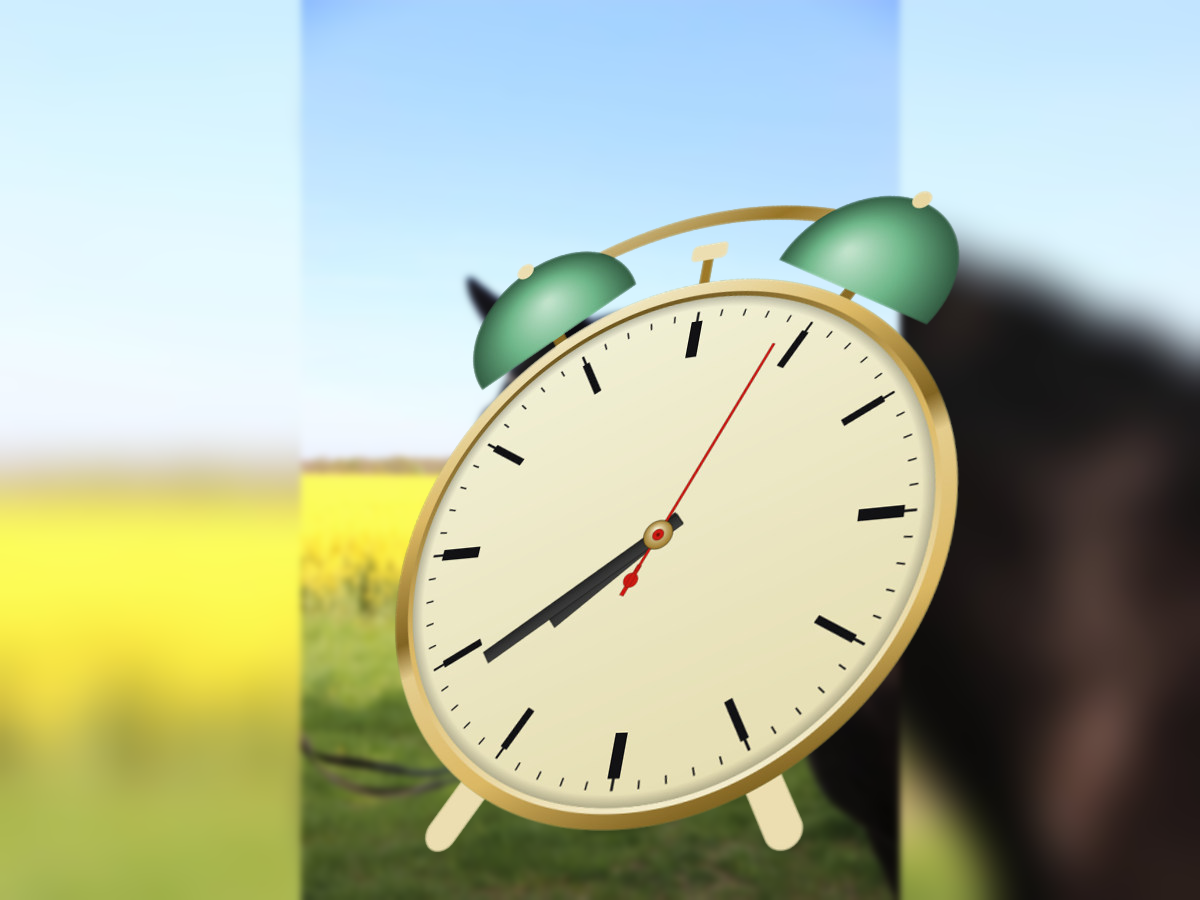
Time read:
7,39,04
